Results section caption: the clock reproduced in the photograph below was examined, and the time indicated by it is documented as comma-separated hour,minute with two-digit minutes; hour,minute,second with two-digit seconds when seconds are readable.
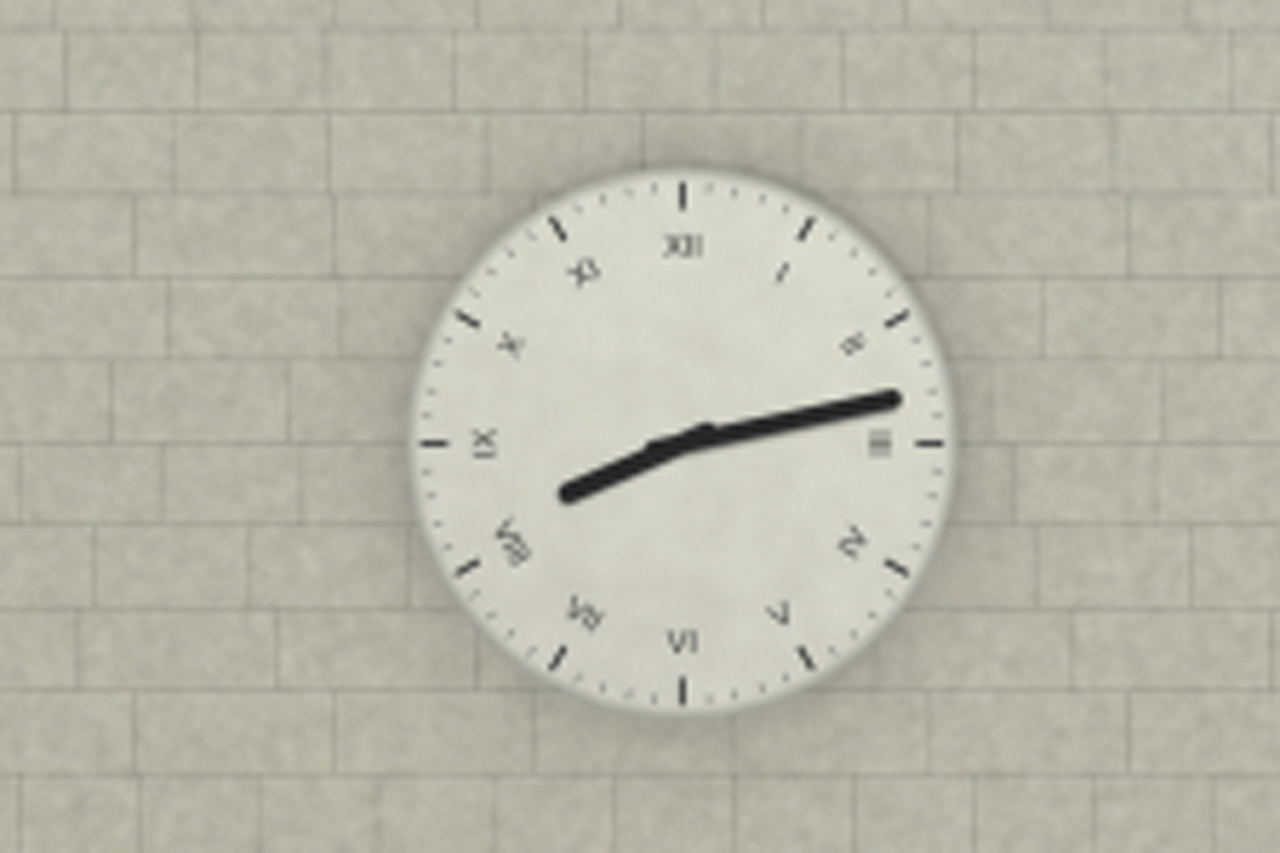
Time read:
8,13
